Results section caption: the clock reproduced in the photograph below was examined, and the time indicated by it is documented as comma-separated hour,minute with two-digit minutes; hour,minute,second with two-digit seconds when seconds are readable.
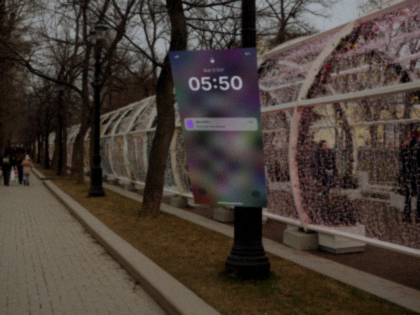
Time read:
5,50
